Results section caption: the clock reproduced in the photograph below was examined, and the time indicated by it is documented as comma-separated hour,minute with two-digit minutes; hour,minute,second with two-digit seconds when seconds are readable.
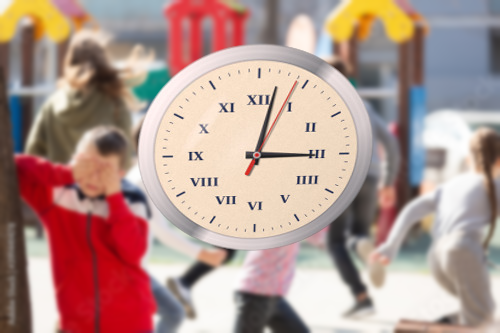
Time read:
3,02,04
